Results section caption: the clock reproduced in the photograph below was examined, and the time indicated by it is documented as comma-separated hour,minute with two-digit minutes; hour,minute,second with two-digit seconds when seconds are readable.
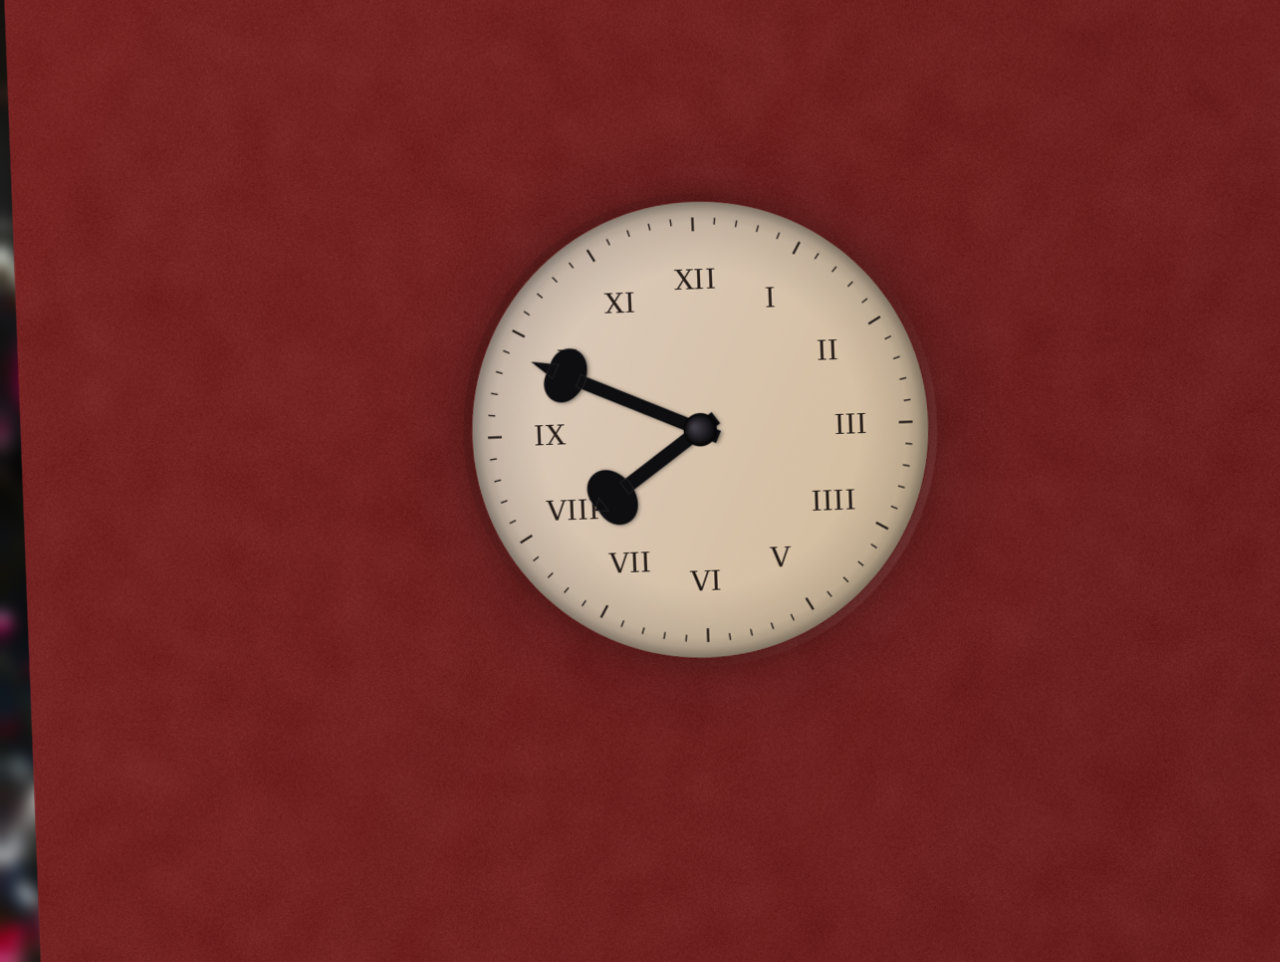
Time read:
7,49
